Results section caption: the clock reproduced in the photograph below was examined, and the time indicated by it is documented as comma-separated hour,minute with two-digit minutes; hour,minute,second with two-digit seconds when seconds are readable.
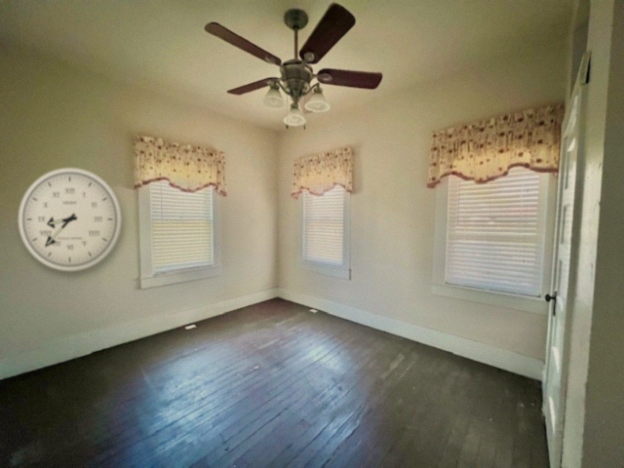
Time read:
8,37
